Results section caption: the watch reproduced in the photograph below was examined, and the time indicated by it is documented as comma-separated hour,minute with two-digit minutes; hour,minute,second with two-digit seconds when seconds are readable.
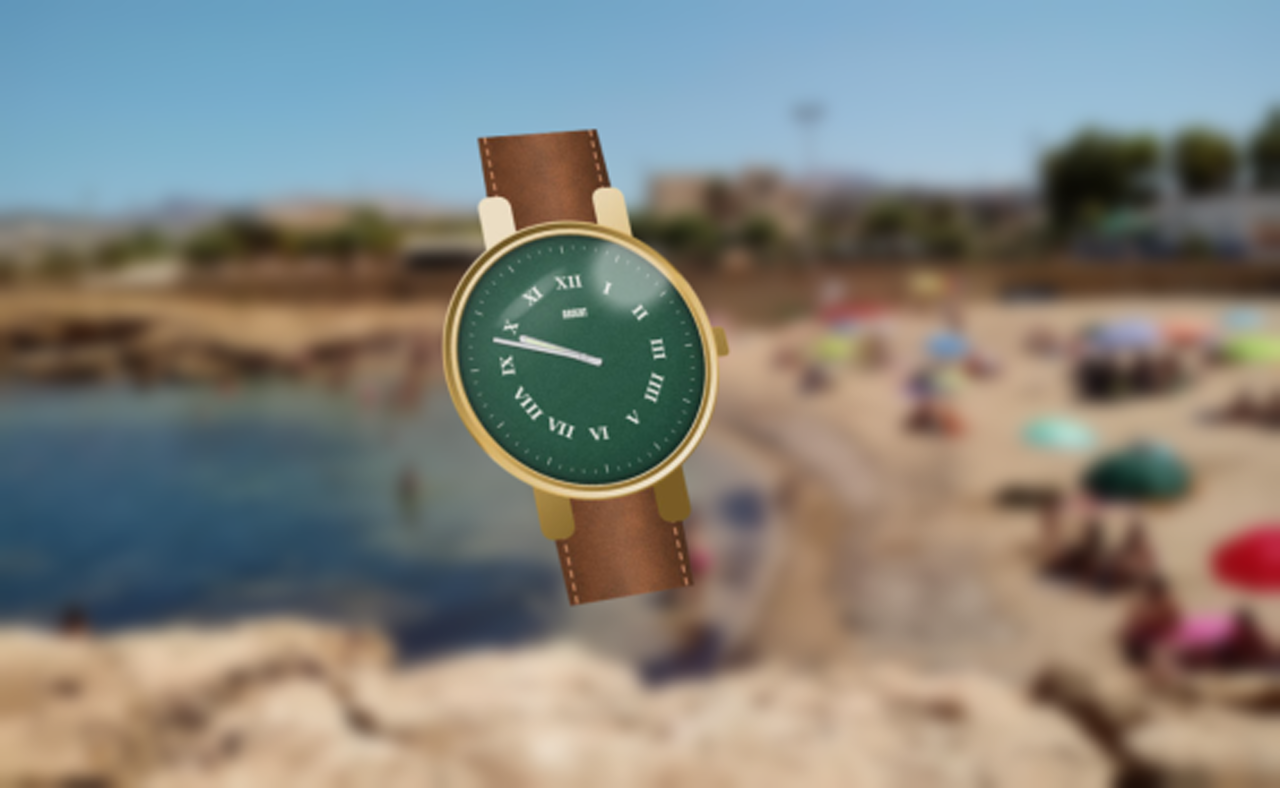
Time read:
9,48
